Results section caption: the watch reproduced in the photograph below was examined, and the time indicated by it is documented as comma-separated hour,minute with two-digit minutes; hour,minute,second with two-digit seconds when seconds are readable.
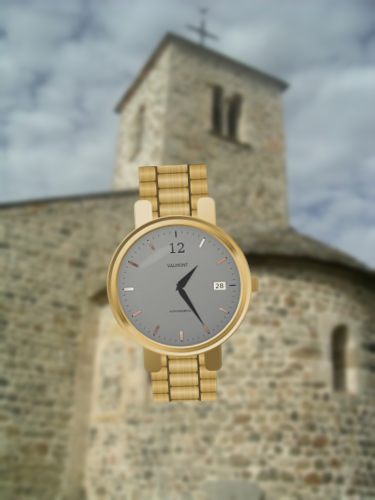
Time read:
1,25
